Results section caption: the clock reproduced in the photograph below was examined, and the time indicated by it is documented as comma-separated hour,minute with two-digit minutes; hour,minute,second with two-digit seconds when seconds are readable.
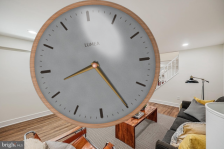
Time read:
8,25
